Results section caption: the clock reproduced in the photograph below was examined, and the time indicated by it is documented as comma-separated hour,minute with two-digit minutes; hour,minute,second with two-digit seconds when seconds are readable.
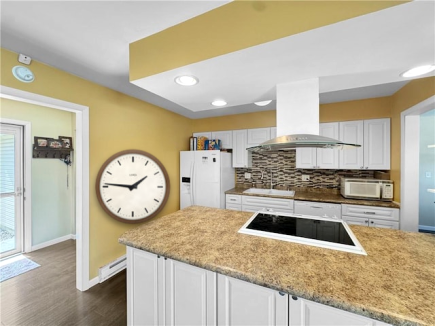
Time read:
1,46
